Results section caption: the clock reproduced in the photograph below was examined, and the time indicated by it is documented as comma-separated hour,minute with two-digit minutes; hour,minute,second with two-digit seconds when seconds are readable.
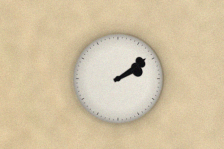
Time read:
2,09
